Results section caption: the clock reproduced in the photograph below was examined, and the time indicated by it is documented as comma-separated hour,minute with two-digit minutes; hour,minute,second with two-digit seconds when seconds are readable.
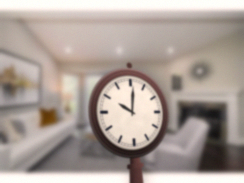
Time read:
10,01
